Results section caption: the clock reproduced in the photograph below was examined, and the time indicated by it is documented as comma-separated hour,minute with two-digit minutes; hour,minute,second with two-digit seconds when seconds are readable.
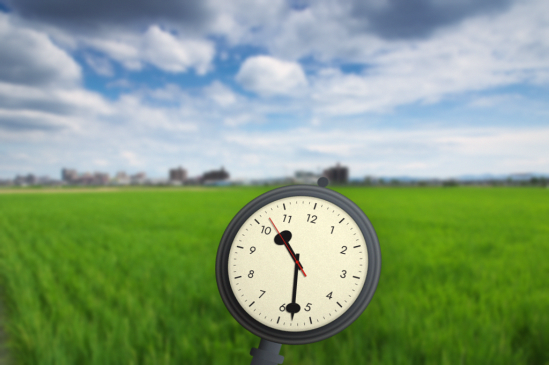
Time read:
10,27,52
